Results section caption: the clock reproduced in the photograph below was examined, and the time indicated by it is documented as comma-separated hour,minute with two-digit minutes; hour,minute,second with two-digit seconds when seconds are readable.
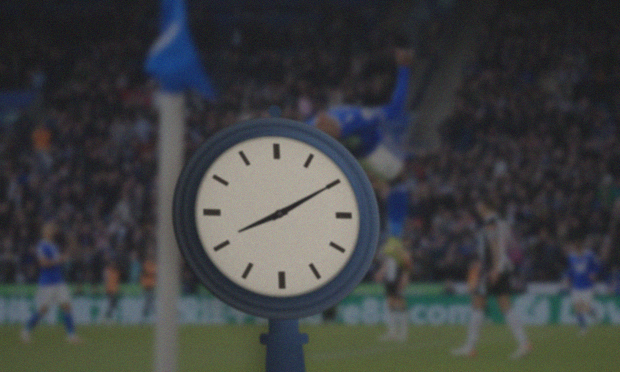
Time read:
8,10
